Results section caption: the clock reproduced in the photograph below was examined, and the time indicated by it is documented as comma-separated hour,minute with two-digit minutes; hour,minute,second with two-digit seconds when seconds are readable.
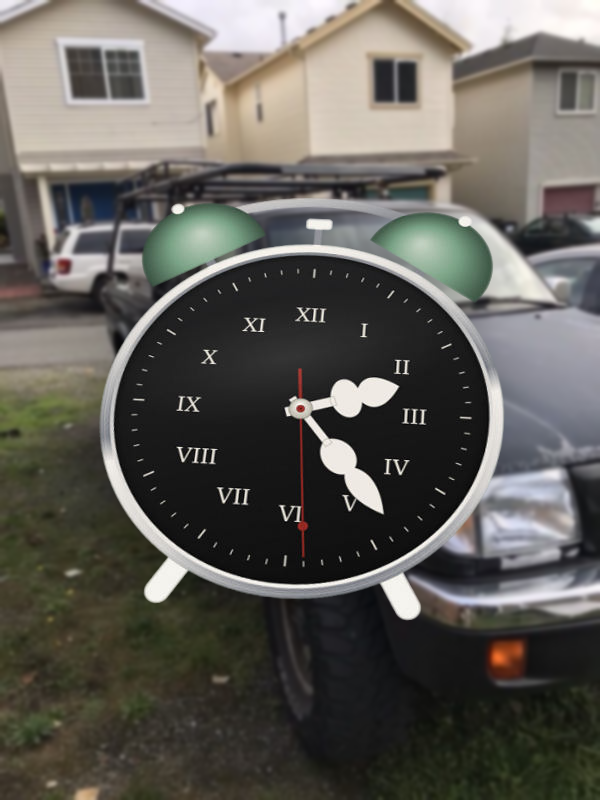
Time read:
2,23,29
